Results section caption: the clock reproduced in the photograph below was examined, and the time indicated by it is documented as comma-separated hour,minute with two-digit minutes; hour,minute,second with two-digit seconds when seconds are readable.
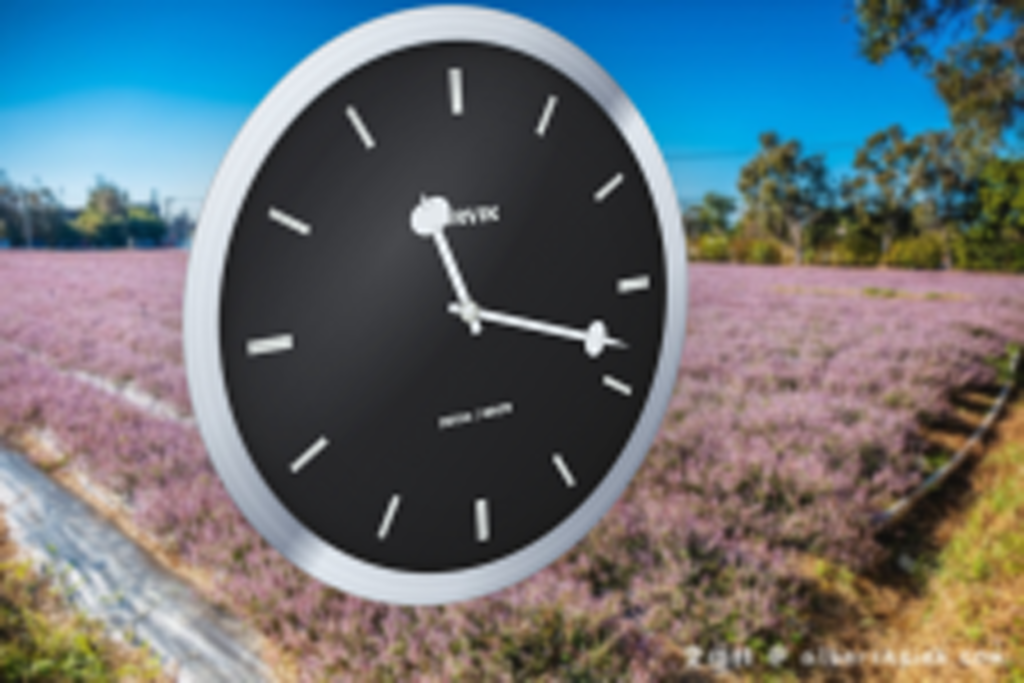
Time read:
11,18
